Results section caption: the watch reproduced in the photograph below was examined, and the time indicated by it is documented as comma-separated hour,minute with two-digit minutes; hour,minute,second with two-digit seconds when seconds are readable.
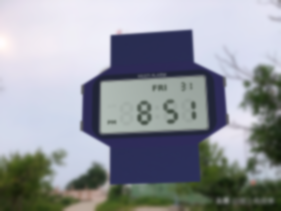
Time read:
8,51
